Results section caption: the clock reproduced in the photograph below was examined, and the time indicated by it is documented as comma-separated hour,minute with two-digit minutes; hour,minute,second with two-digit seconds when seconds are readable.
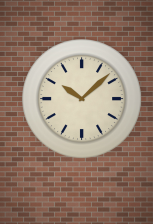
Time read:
10,08
